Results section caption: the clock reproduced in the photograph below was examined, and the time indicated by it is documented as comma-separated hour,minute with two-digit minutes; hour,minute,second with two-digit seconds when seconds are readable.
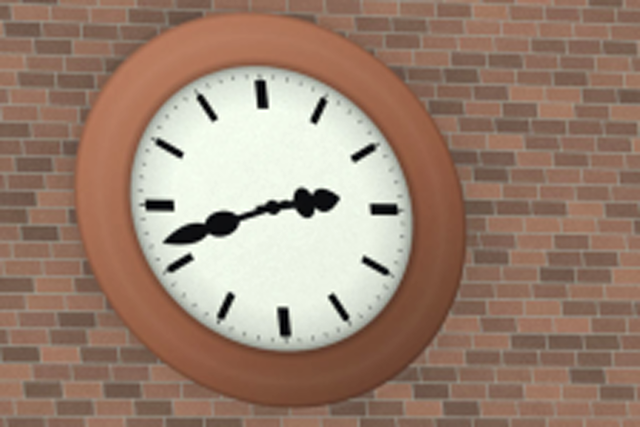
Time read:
2,42
